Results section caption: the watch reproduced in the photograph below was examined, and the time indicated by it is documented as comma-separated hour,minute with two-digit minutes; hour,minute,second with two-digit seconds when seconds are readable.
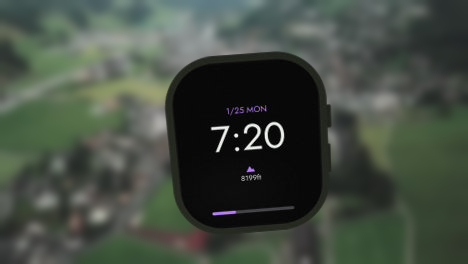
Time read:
7,20
